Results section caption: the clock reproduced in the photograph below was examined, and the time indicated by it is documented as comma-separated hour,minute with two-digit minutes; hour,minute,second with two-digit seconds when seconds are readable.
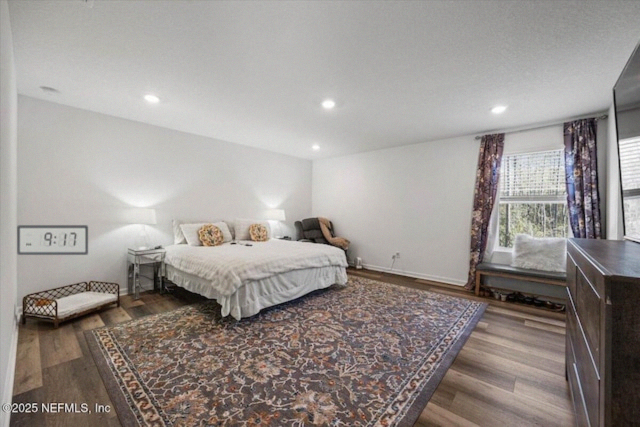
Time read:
9,17
